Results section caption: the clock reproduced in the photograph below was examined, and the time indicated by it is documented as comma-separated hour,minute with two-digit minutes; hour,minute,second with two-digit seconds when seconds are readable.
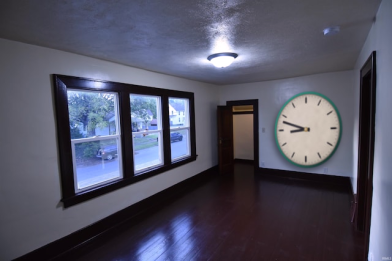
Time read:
8,48
